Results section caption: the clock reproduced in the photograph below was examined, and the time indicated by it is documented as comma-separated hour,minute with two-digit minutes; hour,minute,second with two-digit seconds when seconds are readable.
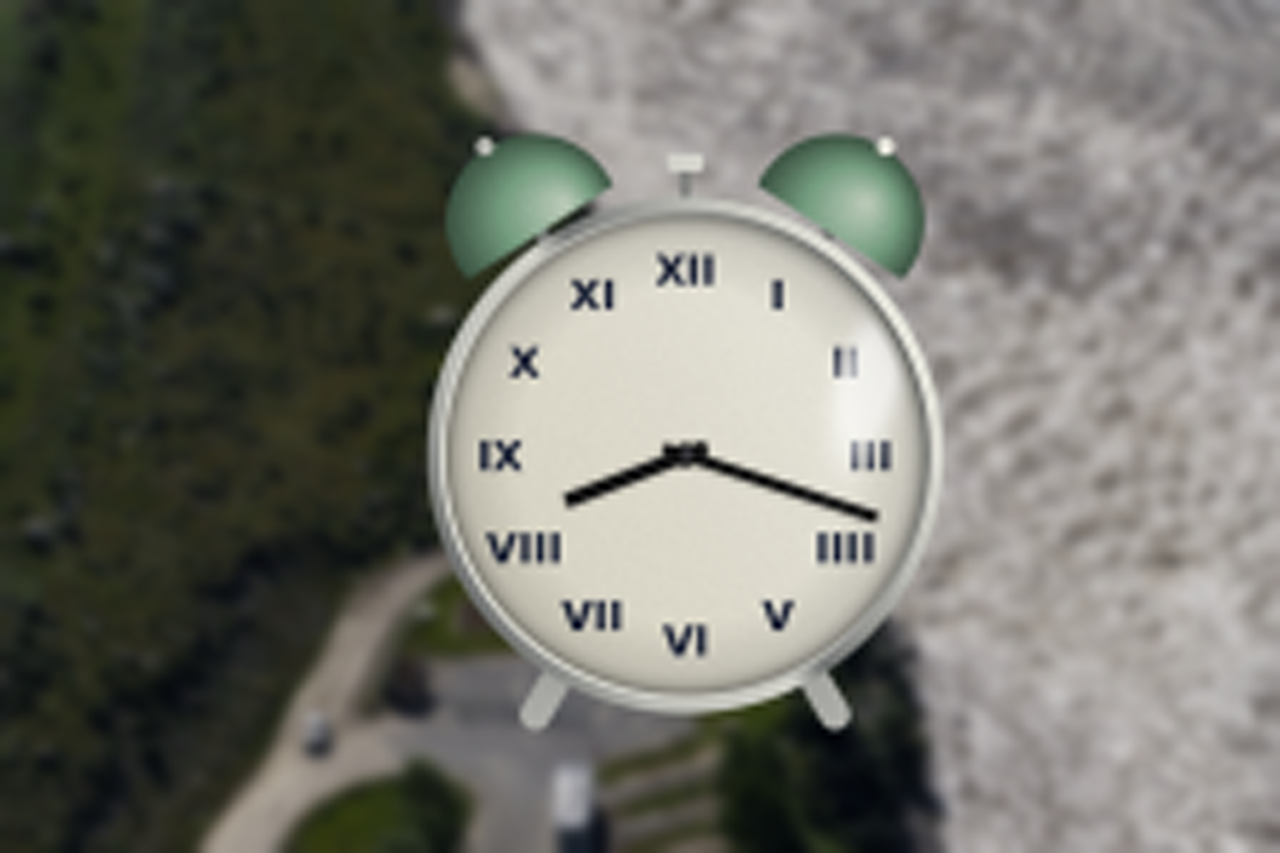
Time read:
8,18
